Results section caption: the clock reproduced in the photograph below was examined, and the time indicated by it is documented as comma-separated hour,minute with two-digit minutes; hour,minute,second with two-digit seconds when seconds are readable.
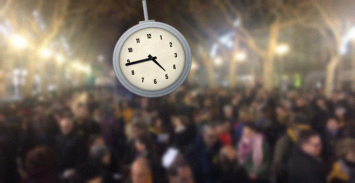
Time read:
4,44
